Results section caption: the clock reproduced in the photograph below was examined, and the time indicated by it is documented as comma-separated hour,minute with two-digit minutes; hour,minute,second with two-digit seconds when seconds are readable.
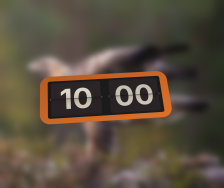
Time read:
10,00
